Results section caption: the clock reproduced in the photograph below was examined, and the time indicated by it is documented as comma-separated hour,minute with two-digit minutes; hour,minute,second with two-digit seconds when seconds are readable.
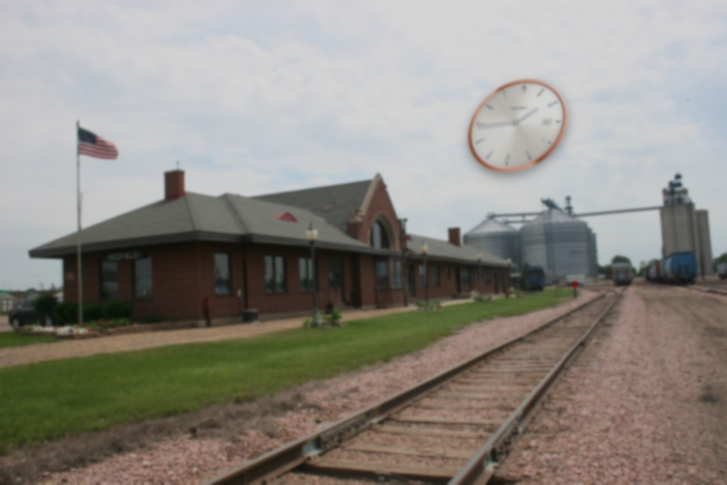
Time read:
1,44
